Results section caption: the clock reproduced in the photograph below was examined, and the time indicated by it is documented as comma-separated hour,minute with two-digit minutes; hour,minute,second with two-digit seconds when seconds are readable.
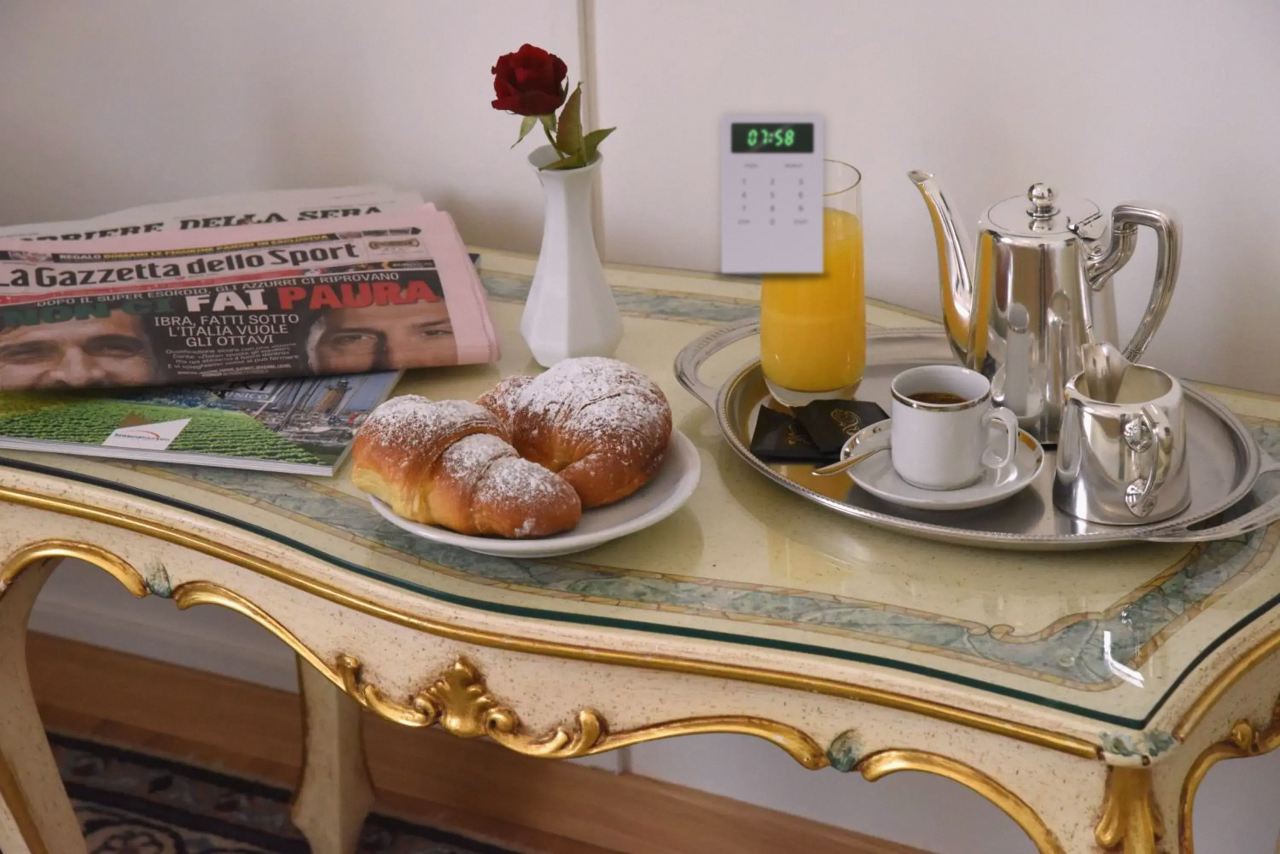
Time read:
7,58
